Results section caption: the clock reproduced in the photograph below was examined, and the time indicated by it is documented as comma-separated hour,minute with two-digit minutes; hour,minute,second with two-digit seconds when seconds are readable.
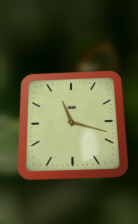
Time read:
11,18
